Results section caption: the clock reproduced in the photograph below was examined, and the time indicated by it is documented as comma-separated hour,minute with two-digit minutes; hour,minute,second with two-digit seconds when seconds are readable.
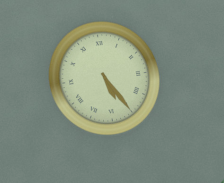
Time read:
5,25
